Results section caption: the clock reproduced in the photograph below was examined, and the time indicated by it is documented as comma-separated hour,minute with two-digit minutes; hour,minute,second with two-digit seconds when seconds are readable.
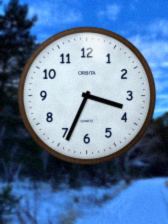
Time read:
3,34
